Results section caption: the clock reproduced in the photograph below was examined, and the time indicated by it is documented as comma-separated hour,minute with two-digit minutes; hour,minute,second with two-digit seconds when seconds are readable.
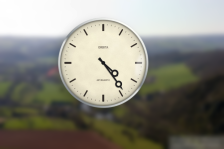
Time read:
4,24
